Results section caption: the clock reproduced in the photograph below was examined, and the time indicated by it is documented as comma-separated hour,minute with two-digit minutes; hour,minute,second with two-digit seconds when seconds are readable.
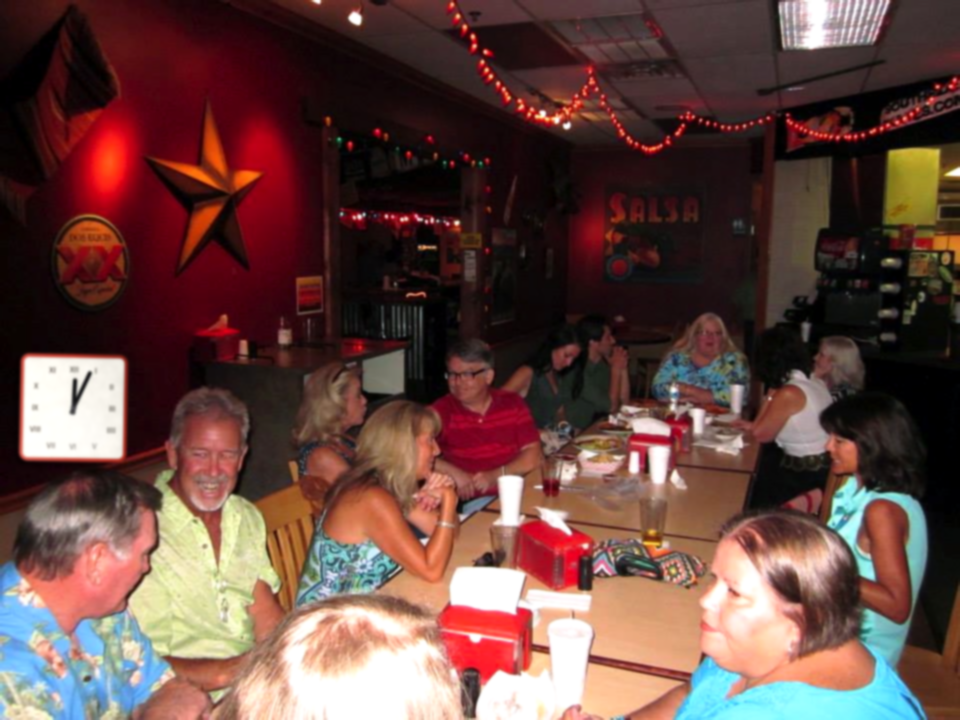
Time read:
12,04
